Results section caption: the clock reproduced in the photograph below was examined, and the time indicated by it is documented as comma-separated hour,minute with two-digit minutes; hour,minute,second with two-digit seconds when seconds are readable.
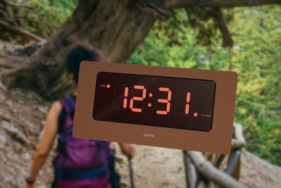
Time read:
12,31
